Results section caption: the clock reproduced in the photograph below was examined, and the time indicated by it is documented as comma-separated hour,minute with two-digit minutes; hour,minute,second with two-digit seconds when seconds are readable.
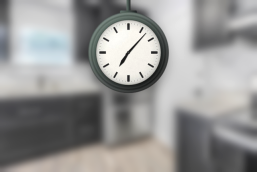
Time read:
7,07
